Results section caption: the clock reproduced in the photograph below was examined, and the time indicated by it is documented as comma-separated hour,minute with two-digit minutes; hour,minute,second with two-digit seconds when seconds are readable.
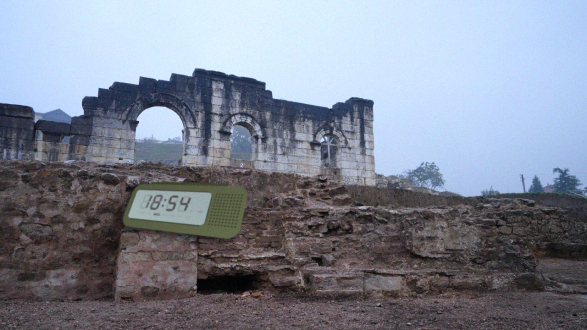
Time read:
18,54
